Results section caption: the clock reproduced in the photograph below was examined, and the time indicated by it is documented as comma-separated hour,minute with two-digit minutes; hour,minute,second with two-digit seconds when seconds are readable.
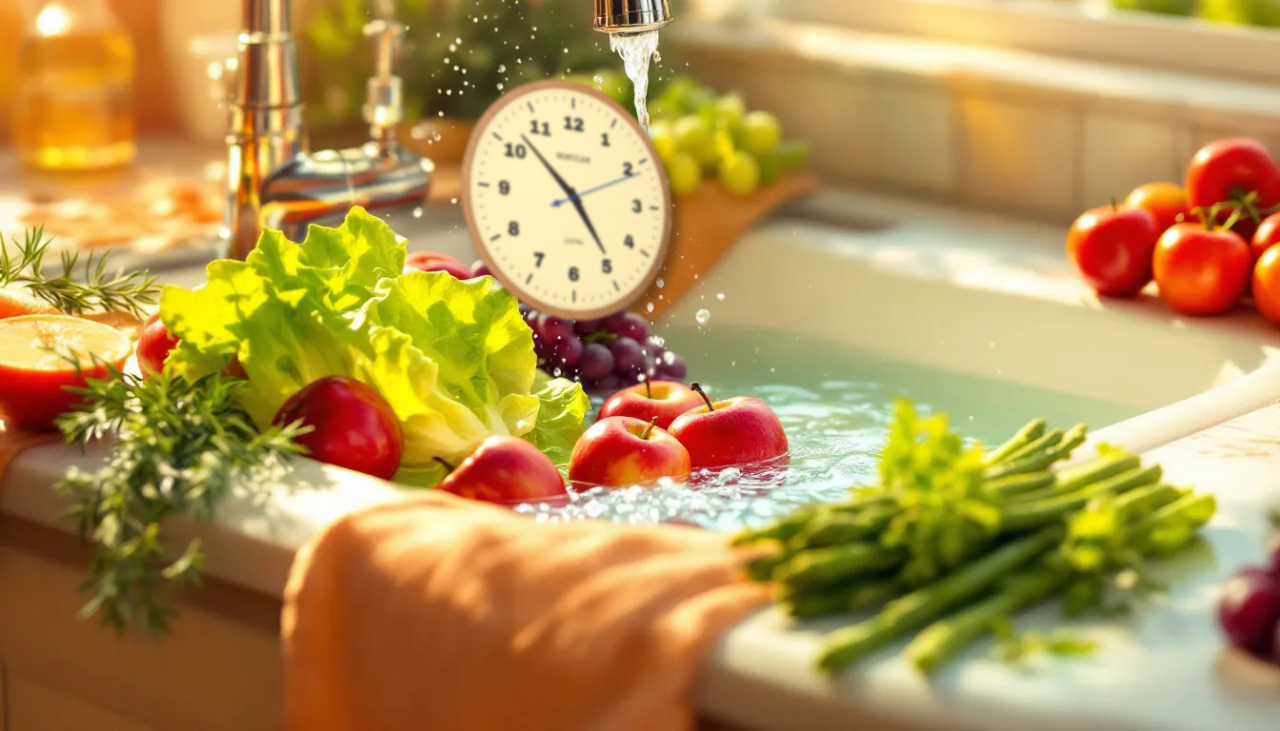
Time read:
4,52,11
